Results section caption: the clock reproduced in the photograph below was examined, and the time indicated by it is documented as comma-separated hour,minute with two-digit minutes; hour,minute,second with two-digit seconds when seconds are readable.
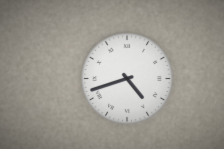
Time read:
4,42
